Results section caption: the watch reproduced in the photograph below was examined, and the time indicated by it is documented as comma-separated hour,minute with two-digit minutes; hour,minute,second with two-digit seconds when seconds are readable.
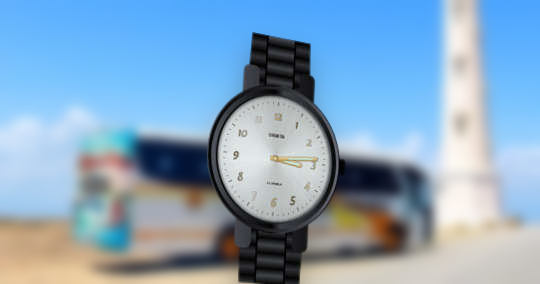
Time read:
3,14
